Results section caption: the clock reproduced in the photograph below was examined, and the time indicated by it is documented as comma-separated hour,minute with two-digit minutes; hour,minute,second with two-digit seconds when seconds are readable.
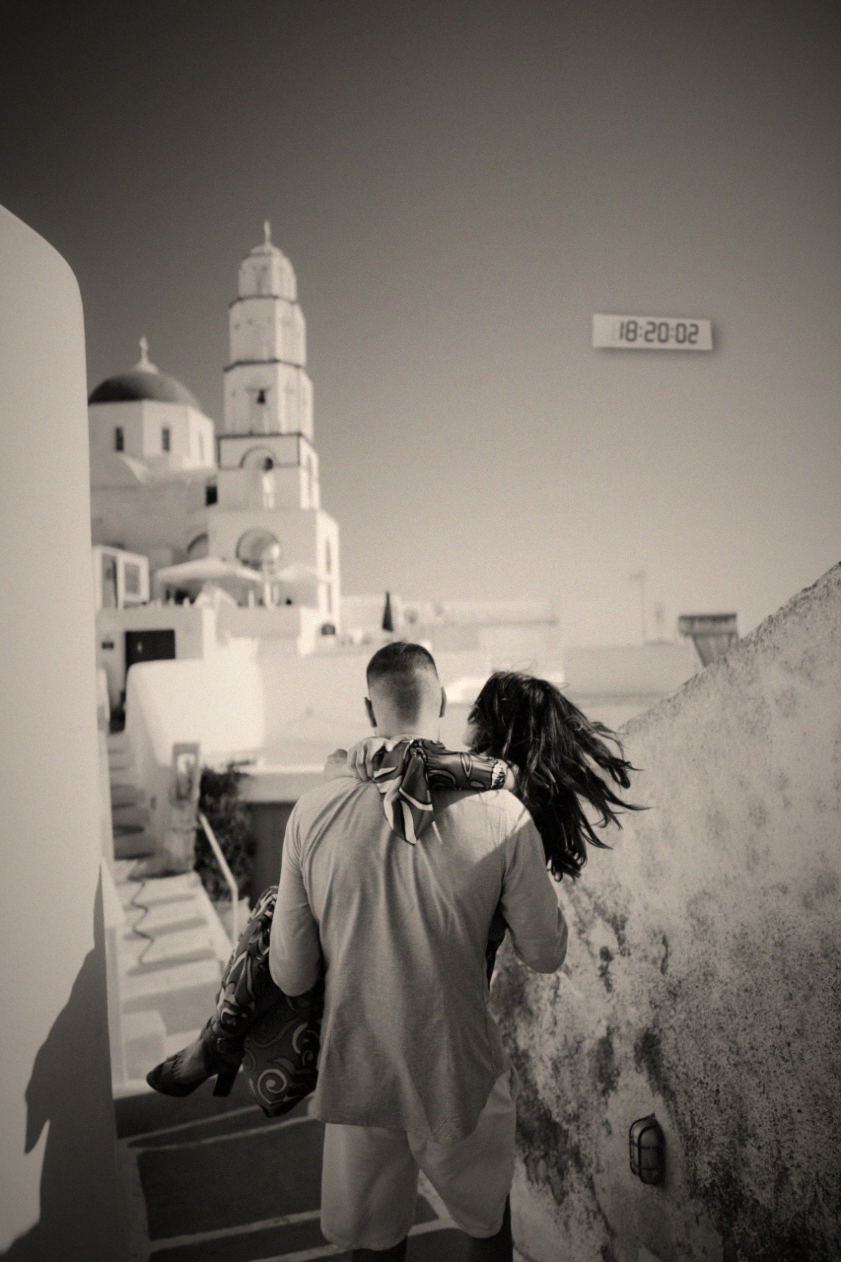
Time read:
18,20,02
